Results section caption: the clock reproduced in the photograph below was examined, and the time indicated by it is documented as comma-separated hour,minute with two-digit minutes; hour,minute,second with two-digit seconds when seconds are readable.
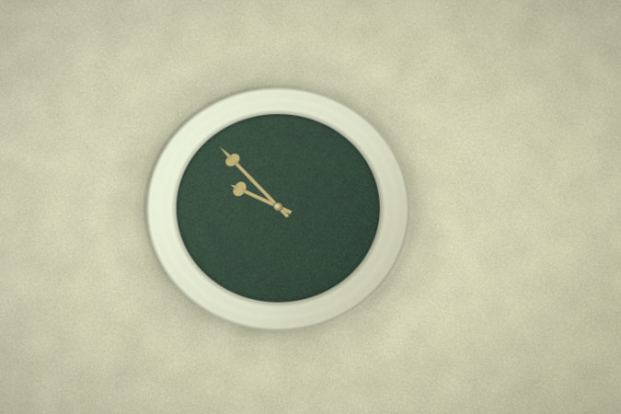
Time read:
9,53
